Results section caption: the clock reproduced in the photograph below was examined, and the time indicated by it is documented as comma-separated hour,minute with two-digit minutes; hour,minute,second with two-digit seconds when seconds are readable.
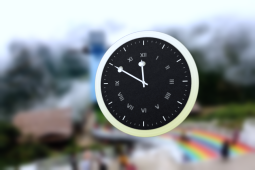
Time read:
11,50
